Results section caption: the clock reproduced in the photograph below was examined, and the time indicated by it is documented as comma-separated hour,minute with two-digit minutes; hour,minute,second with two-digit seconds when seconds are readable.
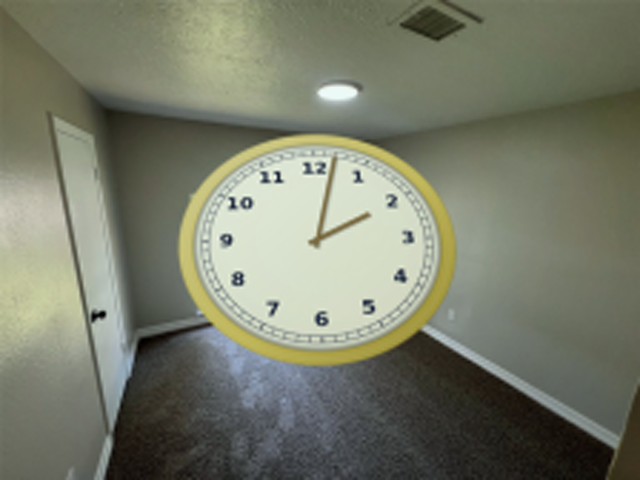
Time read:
2,02
